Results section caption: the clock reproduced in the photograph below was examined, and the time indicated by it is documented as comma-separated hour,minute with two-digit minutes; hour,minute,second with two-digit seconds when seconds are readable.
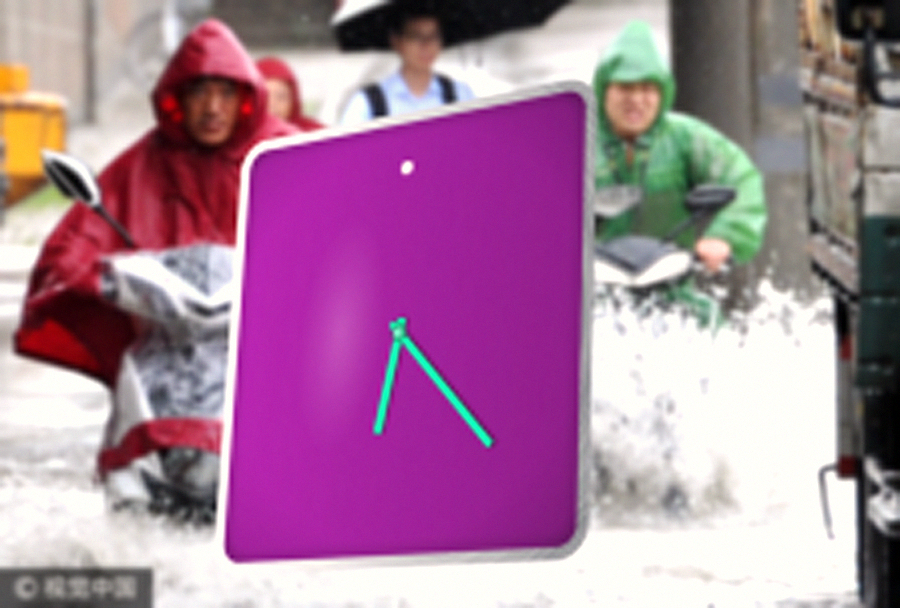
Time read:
6,23
